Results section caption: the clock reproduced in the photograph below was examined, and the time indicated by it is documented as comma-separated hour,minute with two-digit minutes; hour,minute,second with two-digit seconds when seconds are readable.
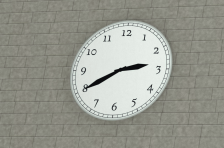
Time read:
2,40
